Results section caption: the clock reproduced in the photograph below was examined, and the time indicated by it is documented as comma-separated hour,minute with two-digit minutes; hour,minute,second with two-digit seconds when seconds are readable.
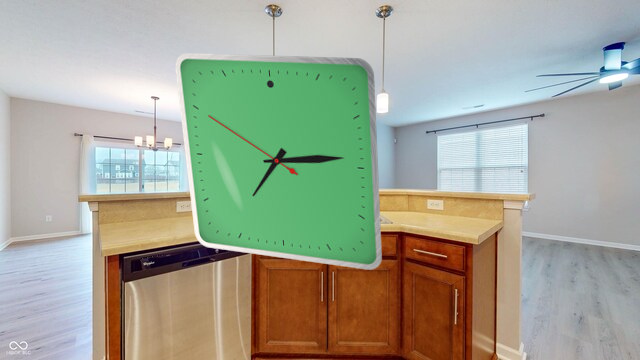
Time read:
7,13,50
